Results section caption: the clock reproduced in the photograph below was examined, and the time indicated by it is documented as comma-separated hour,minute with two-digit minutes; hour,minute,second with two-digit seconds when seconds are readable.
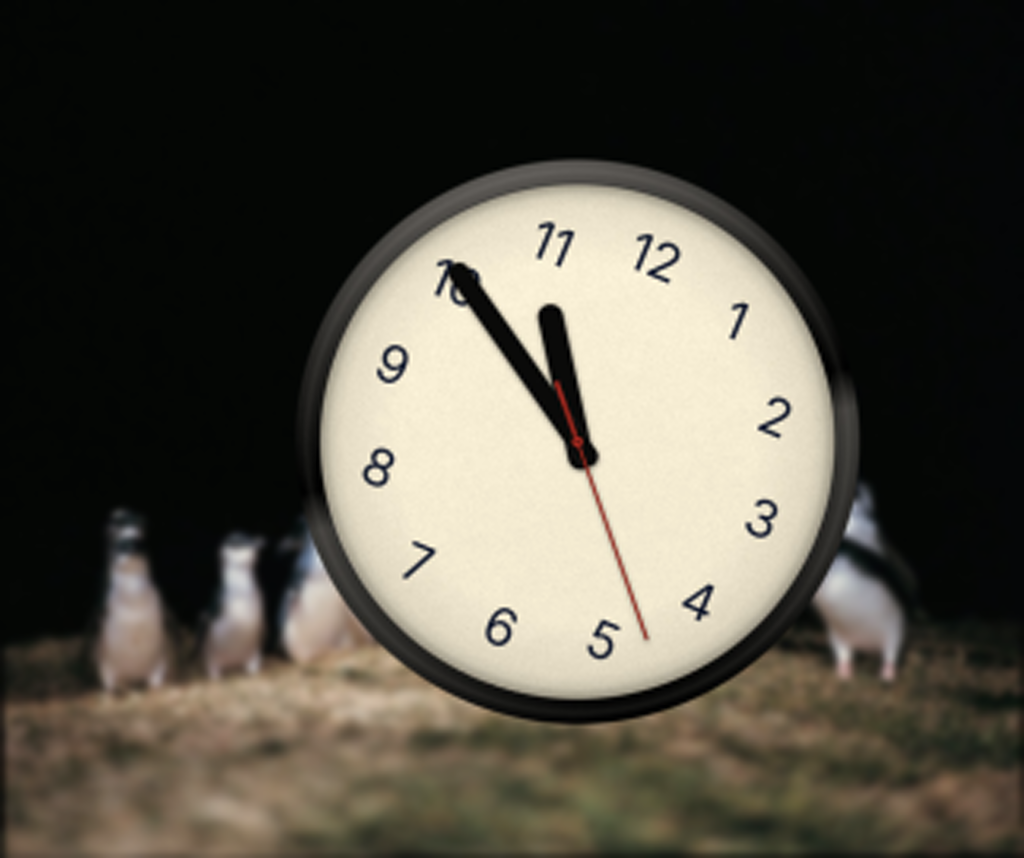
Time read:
10,50,23
